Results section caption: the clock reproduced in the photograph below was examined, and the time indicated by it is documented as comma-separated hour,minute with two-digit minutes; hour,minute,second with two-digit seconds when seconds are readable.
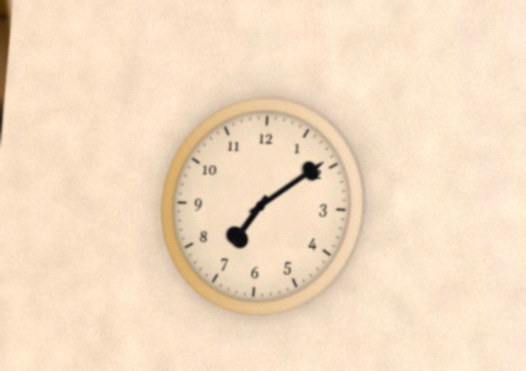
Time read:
7,09
